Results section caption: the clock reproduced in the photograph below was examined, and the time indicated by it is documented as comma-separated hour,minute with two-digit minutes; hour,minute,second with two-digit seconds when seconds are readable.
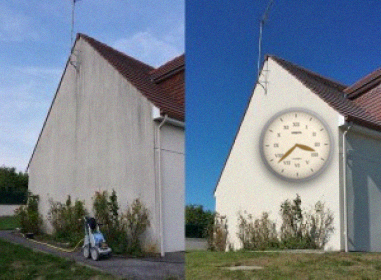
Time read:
3,38
